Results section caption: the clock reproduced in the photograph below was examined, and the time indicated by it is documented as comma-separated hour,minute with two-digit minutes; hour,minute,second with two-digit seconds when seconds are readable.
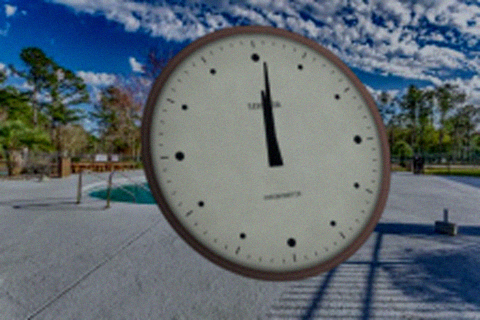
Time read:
12,01
